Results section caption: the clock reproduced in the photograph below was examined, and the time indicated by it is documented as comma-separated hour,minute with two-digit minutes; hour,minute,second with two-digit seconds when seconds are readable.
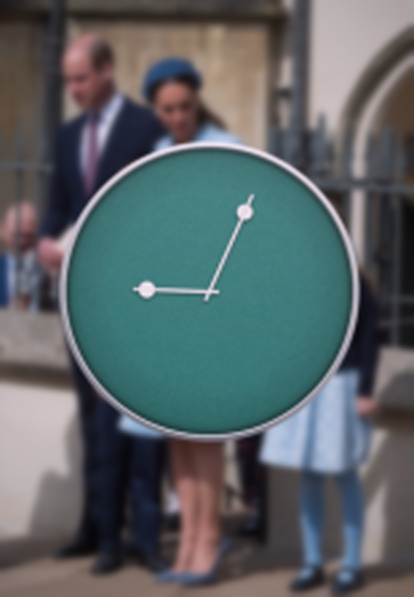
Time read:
9,04
